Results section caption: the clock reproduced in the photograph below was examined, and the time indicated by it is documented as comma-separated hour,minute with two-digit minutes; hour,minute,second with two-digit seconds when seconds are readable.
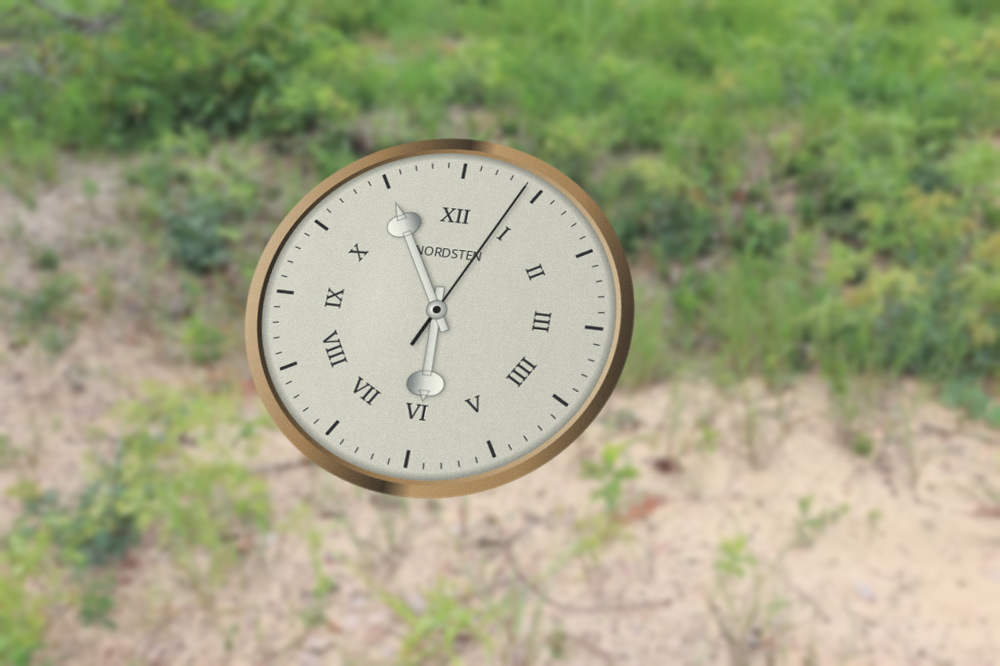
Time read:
5,55,04
